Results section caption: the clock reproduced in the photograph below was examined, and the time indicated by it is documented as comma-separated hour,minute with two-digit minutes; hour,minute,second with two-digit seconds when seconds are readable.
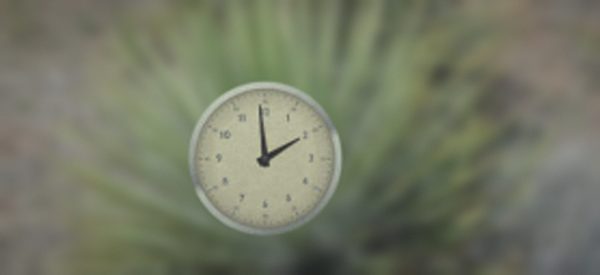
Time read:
1,59
